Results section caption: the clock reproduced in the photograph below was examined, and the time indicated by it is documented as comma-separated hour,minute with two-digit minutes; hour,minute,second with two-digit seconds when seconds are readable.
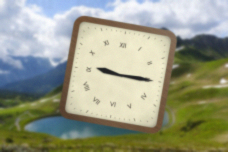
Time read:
9,15
